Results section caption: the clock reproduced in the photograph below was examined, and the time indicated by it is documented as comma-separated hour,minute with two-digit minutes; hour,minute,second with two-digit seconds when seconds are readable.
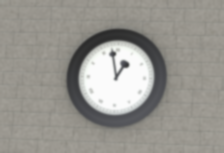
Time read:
12,58
